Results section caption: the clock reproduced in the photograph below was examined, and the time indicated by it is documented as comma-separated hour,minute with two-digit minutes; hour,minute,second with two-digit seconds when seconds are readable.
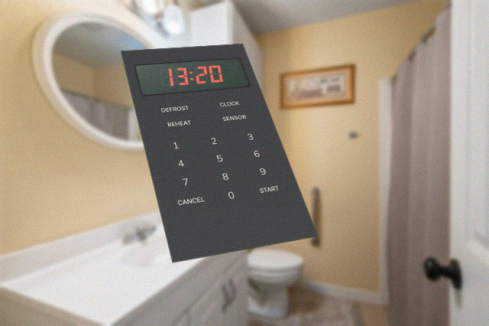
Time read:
13,20
